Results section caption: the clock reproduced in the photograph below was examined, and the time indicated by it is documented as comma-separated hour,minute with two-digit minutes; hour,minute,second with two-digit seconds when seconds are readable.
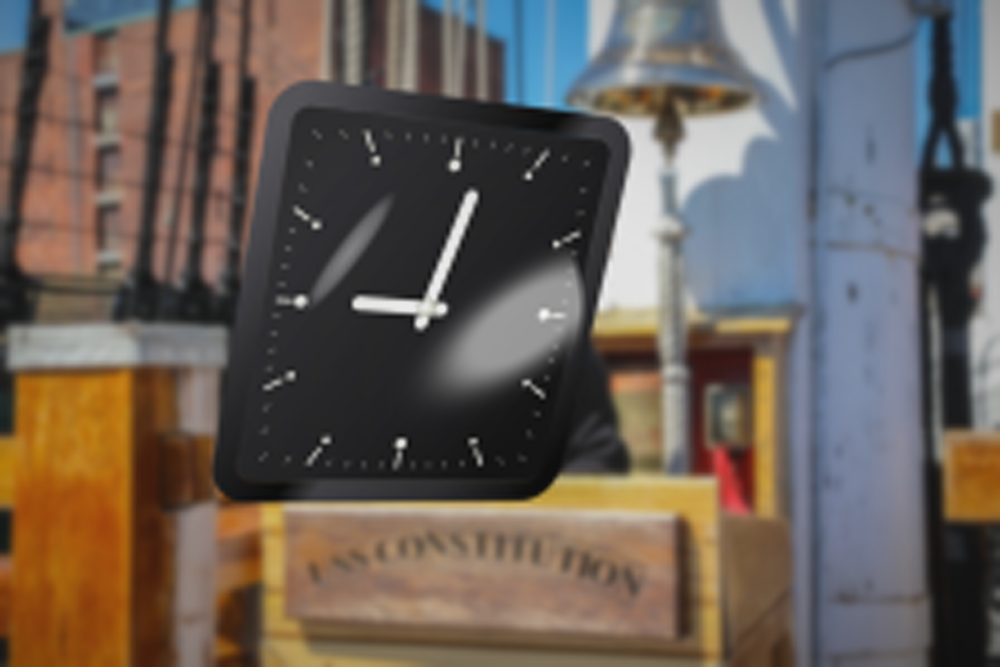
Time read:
9,02
